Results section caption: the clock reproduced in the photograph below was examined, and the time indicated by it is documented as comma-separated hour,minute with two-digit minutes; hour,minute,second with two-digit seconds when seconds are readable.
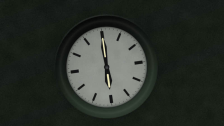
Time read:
6,00
